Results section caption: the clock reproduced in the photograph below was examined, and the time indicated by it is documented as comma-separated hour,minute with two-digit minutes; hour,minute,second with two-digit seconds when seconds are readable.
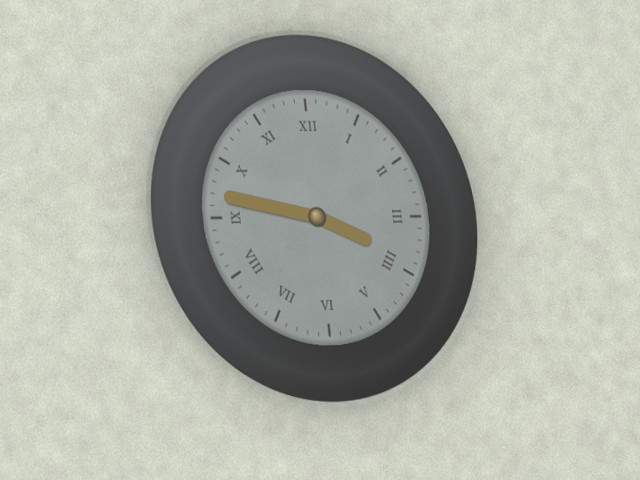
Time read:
3,47
